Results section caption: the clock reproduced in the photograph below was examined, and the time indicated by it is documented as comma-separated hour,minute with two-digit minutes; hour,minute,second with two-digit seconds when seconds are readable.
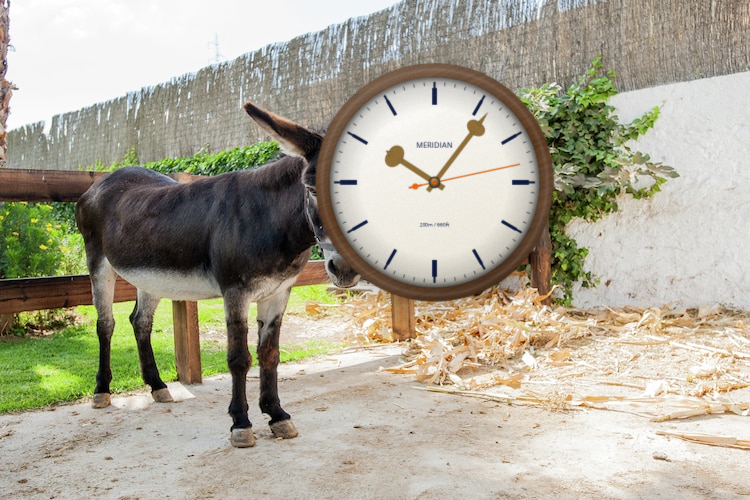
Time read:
10,06,13
